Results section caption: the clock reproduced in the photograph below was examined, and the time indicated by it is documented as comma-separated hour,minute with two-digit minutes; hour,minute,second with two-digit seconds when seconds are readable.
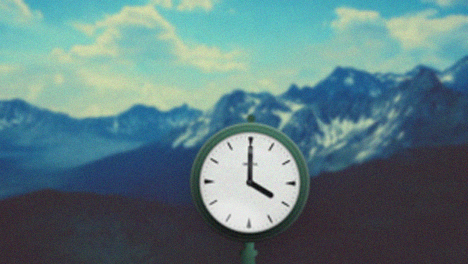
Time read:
4,00
